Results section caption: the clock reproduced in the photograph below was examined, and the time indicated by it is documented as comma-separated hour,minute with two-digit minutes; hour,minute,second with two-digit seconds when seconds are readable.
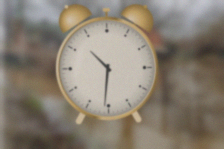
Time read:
10,31
